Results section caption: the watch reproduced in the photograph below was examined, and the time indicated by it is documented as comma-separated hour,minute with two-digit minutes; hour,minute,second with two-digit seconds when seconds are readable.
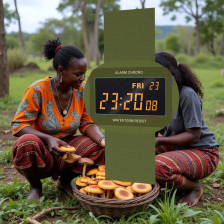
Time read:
23,20,08
